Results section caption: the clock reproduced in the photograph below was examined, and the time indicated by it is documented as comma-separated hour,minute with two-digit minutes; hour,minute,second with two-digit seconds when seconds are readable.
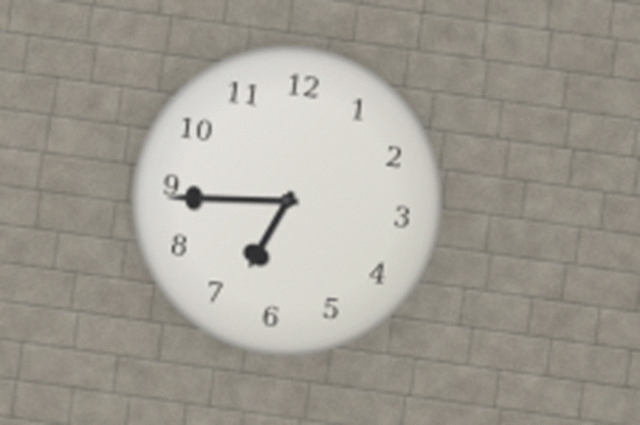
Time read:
6,44
